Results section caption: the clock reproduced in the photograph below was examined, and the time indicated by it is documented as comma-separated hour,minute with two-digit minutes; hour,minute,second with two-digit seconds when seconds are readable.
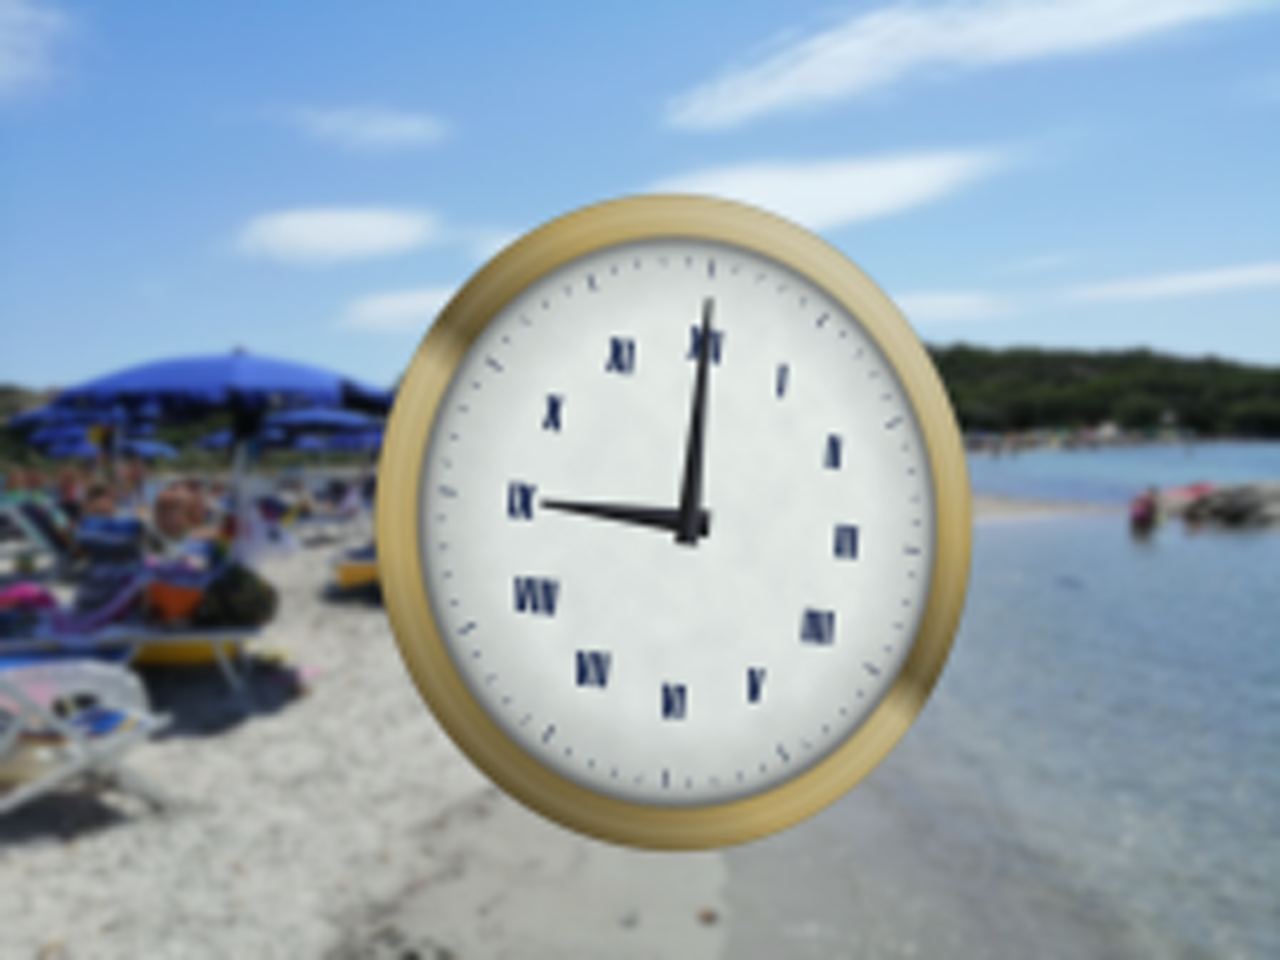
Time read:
9,00
